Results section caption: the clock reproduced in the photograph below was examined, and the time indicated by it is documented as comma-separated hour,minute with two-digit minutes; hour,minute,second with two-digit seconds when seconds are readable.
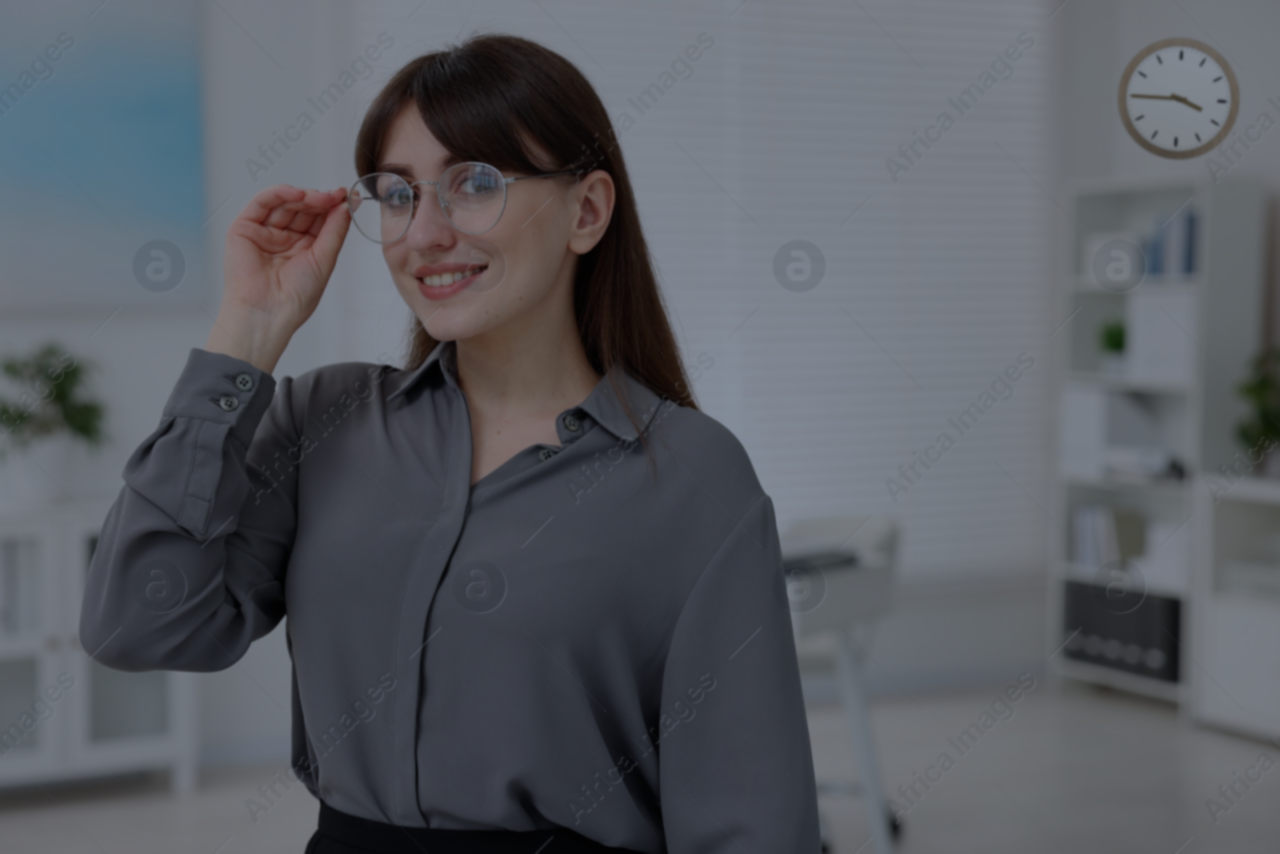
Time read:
3,45
